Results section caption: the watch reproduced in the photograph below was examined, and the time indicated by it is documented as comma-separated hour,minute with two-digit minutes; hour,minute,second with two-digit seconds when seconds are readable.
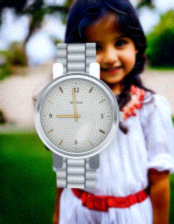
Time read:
8,59
